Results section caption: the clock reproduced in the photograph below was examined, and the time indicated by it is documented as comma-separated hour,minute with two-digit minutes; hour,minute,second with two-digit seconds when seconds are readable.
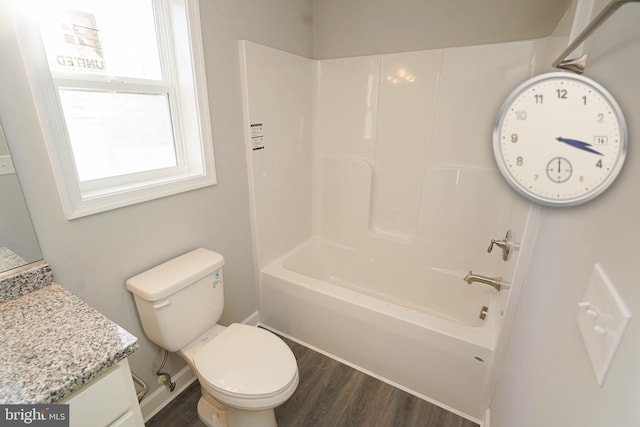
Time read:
3,18
